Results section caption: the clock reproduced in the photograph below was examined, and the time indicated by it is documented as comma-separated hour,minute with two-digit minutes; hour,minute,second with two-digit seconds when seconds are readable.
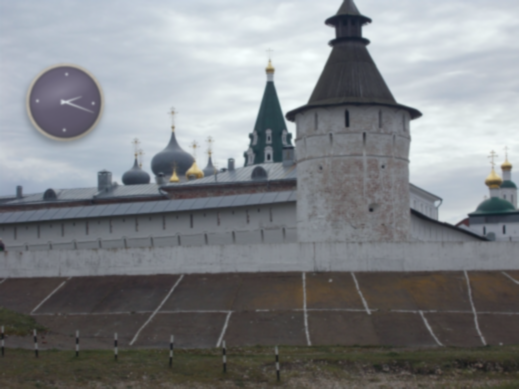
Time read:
2,18
